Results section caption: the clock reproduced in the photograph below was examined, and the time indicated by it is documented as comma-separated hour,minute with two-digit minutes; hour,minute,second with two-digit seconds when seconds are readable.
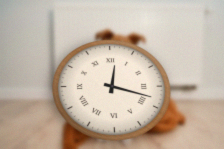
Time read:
12,18
